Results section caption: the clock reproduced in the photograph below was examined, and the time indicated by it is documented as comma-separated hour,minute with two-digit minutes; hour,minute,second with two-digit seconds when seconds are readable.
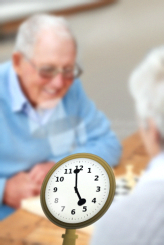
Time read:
4,59
